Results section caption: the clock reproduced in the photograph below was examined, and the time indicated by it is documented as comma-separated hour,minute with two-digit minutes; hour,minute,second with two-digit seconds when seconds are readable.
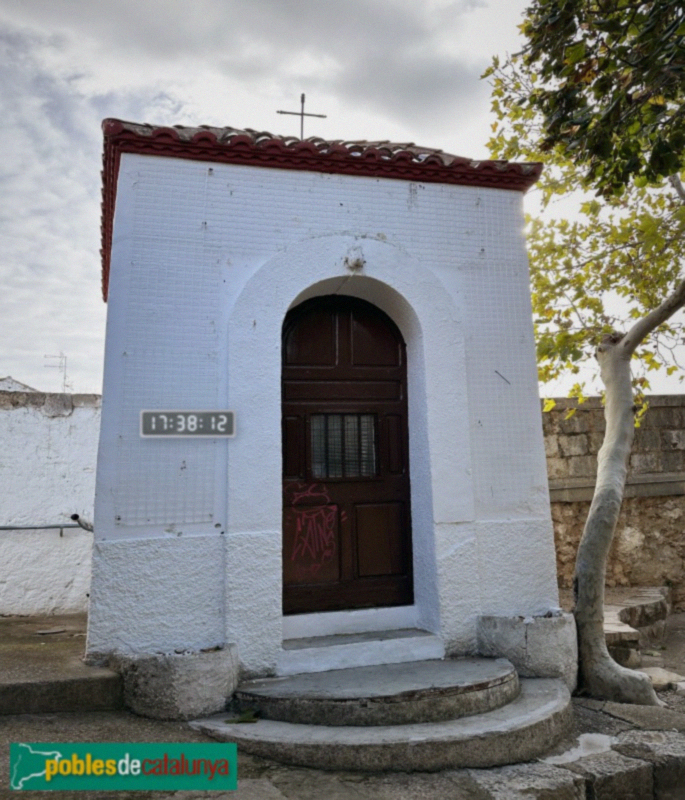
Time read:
17,38,12
